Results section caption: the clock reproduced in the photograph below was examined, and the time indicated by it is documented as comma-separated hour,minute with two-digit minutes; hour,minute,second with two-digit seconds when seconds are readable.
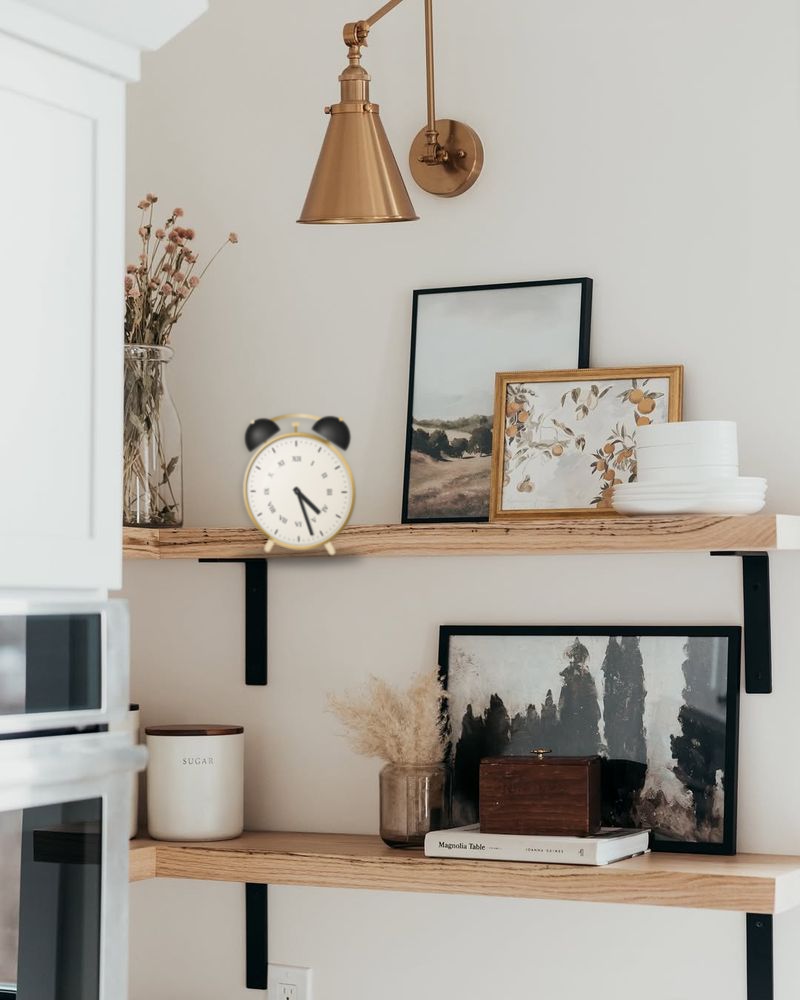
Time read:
4,27
